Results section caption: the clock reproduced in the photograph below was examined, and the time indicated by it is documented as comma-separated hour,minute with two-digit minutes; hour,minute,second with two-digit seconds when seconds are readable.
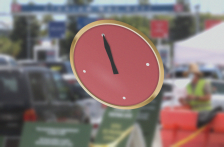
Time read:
12,00
